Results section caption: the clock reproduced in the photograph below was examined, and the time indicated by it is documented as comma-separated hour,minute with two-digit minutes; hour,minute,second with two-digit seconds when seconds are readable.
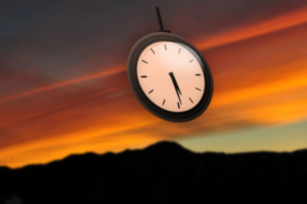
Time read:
5,29
